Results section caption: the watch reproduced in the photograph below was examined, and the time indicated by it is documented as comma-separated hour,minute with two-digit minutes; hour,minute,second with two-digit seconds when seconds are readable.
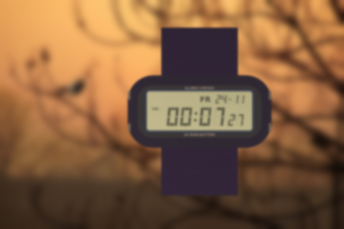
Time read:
0,07,27
